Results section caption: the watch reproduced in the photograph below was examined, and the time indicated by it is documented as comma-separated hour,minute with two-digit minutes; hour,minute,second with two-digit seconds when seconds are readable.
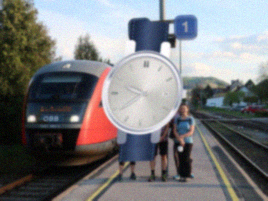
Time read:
9,39
